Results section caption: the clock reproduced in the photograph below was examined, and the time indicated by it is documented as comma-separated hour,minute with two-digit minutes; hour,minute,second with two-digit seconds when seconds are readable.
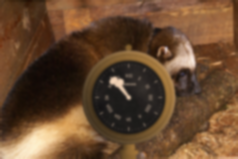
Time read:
10,53
